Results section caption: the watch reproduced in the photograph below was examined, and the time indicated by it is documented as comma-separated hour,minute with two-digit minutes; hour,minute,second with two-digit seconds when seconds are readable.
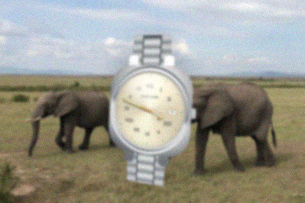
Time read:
3,48
